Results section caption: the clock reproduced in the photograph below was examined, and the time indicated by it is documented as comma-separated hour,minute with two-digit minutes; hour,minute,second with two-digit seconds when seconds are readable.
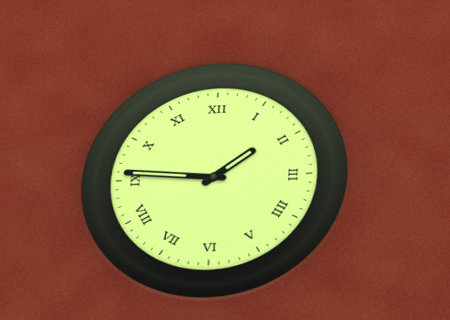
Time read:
1,46
